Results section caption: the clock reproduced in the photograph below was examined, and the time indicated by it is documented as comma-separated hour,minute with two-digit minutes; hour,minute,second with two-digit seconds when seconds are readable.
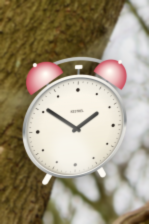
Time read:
1,51
